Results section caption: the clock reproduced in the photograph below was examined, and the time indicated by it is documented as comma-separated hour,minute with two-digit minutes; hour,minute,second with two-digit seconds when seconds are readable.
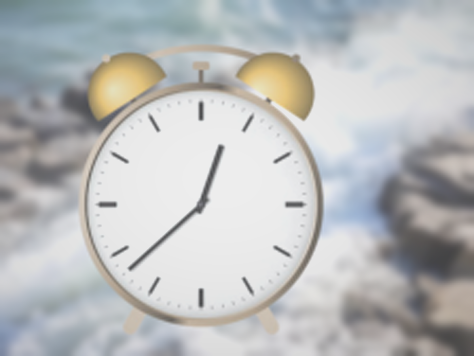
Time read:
12,38
